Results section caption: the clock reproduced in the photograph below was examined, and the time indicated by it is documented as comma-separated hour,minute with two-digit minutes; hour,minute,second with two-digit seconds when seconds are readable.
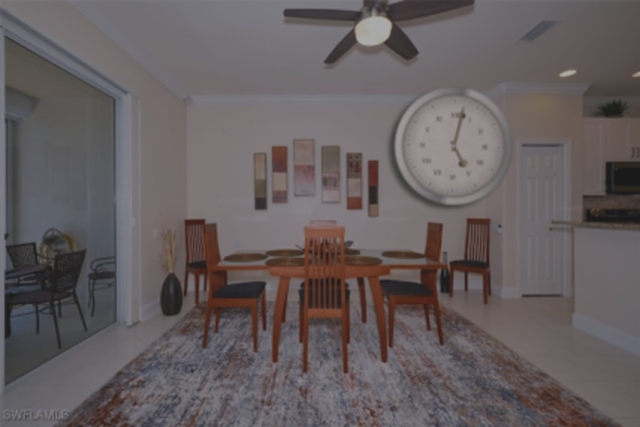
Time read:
5,02
